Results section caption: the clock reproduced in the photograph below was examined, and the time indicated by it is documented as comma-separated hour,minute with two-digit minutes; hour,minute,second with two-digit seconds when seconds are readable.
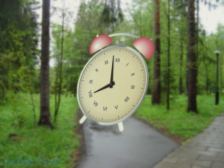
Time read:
7,58
